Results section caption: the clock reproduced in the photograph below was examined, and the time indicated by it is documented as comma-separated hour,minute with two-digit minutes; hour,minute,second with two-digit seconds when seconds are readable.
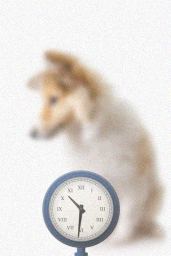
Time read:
10,31
